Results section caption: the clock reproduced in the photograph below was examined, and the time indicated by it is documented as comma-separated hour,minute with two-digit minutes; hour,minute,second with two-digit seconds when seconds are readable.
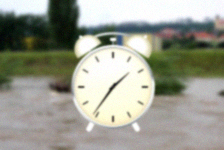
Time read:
1,36
